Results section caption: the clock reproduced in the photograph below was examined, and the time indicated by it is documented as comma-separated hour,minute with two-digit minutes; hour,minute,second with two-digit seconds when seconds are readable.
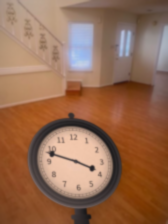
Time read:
3,48
